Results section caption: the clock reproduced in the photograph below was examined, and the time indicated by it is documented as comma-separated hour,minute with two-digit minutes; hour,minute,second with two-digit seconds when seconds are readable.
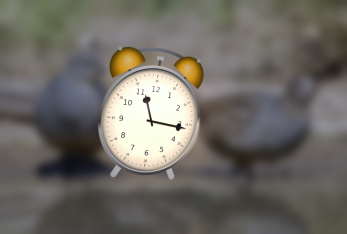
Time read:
11,16
